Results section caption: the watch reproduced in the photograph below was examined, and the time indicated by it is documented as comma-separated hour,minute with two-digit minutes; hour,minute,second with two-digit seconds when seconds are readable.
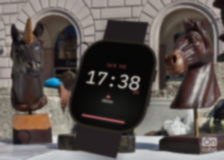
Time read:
17,38
